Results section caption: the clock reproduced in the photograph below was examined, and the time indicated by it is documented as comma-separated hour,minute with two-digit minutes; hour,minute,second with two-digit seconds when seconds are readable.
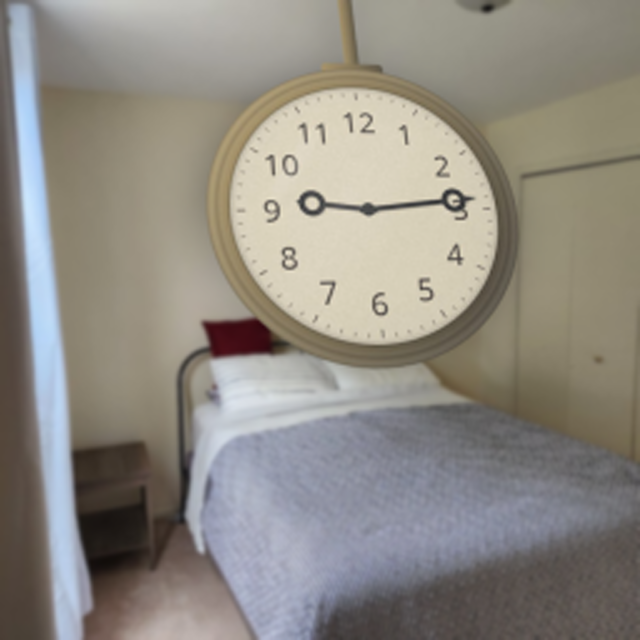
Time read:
9,14
